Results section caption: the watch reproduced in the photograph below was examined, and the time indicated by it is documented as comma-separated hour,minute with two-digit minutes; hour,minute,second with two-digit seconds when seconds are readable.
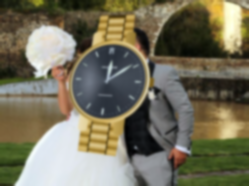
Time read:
12,09
